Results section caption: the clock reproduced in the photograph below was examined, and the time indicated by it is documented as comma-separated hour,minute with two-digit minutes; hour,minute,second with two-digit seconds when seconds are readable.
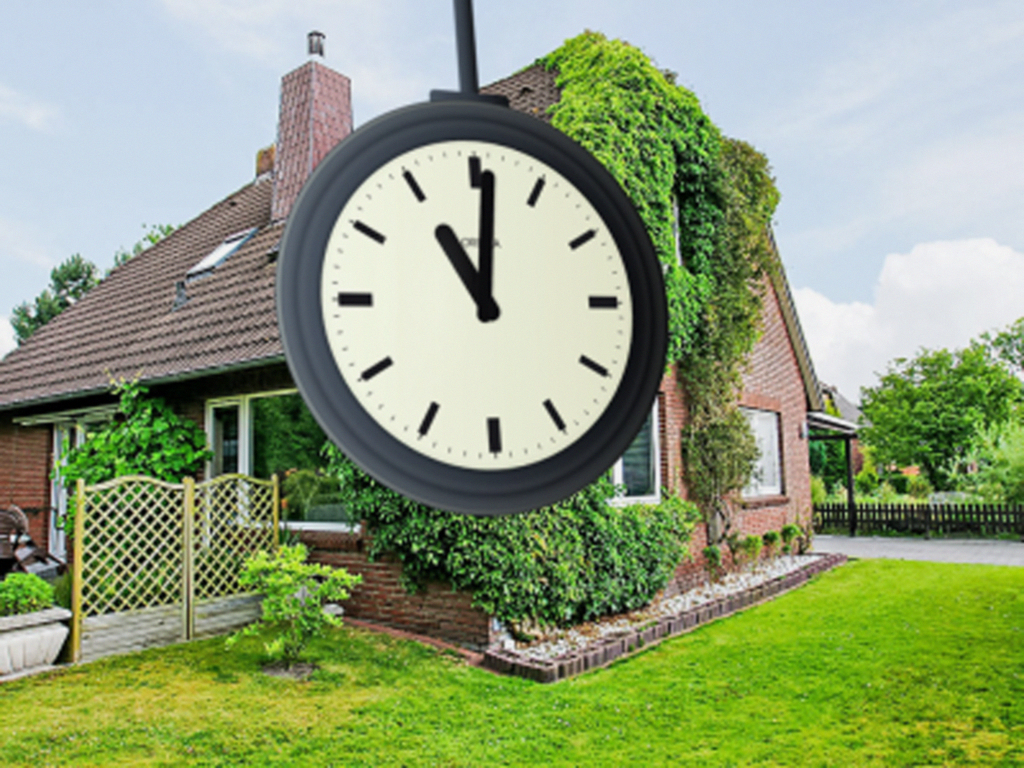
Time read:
11,01
